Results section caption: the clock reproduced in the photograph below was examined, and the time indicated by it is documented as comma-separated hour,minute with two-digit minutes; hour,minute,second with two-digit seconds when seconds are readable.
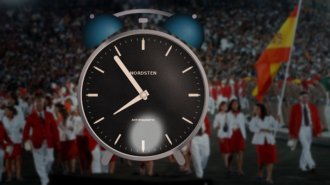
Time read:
7,54
